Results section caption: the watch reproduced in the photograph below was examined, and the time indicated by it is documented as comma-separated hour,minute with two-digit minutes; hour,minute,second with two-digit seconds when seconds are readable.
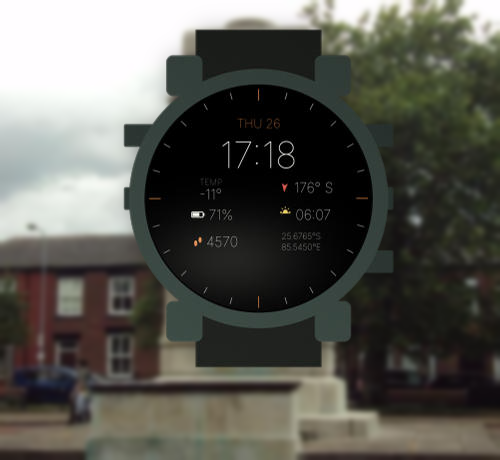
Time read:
17,18
